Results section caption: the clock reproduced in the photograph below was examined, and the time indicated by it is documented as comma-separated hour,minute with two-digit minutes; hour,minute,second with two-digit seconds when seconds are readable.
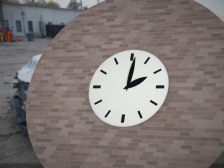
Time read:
2,01
